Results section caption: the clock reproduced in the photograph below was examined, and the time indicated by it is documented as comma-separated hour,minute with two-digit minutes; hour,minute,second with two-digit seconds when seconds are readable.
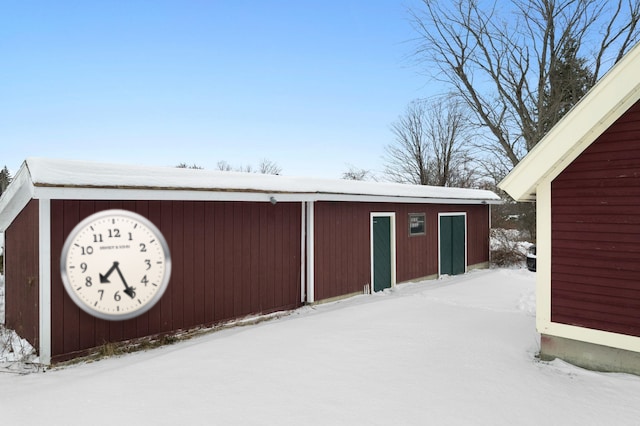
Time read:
7,26
